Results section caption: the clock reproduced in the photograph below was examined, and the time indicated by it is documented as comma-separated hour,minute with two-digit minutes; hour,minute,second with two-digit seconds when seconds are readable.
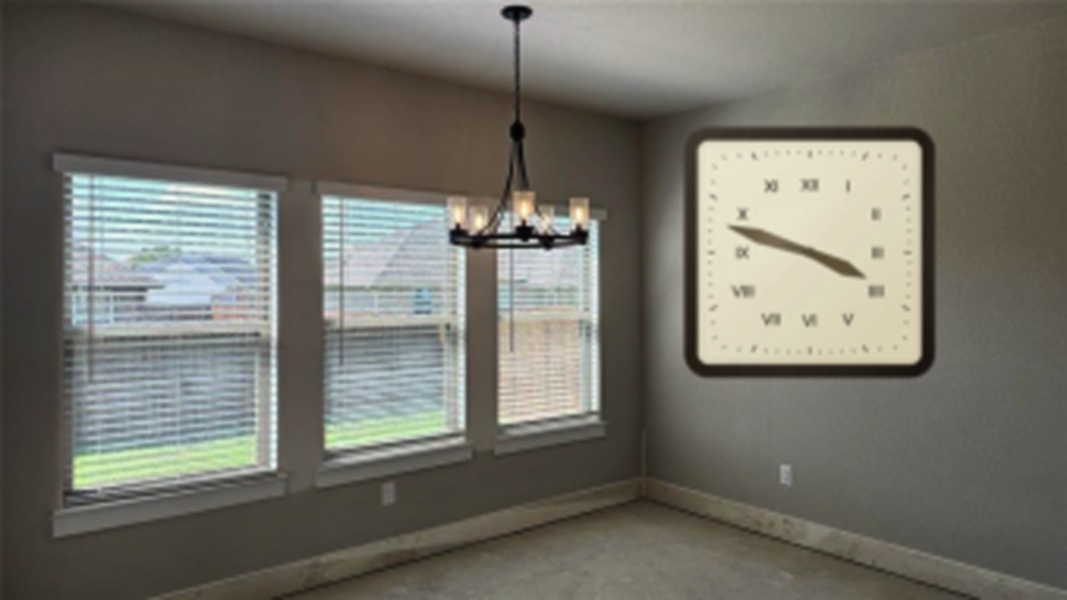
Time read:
3,48
